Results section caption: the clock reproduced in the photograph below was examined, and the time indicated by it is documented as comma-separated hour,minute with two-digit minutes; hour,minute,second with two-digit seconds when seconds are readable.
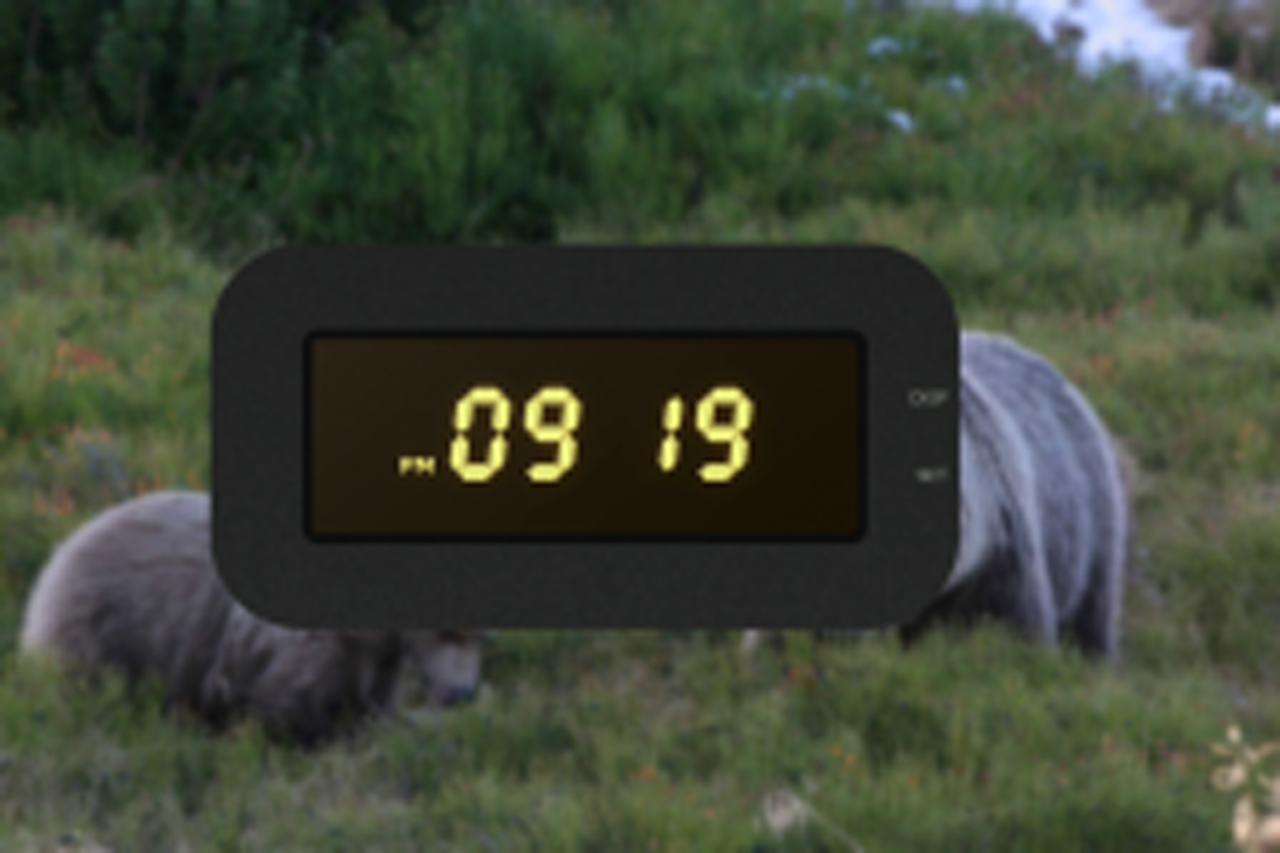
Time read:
9,19
